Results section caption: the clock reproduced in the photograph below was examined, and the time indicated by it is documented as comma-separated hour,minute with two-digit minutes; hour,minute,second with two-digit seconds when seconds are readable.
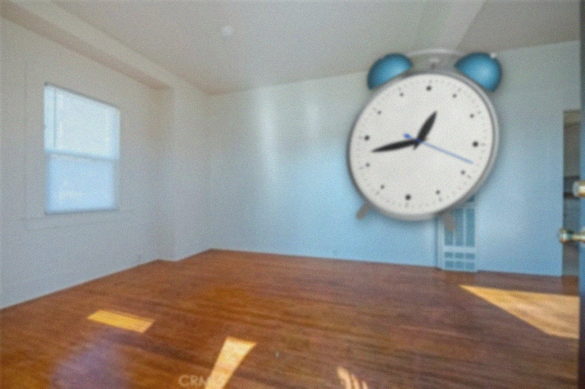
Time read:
12,42,18
